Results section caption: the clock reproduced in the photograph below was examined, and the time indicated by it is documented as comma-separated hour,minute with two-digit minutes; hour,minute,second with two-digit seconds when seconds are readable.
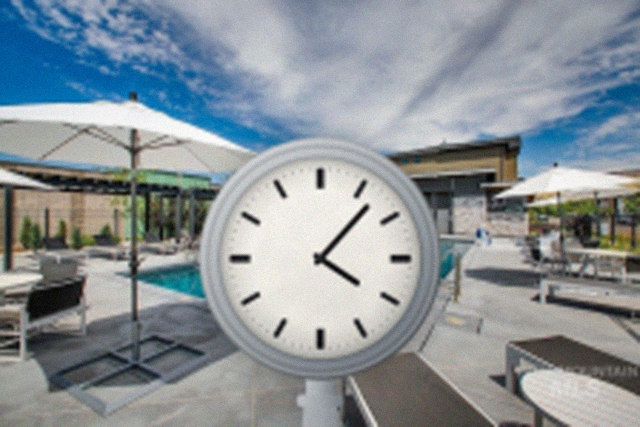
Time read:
4,07
